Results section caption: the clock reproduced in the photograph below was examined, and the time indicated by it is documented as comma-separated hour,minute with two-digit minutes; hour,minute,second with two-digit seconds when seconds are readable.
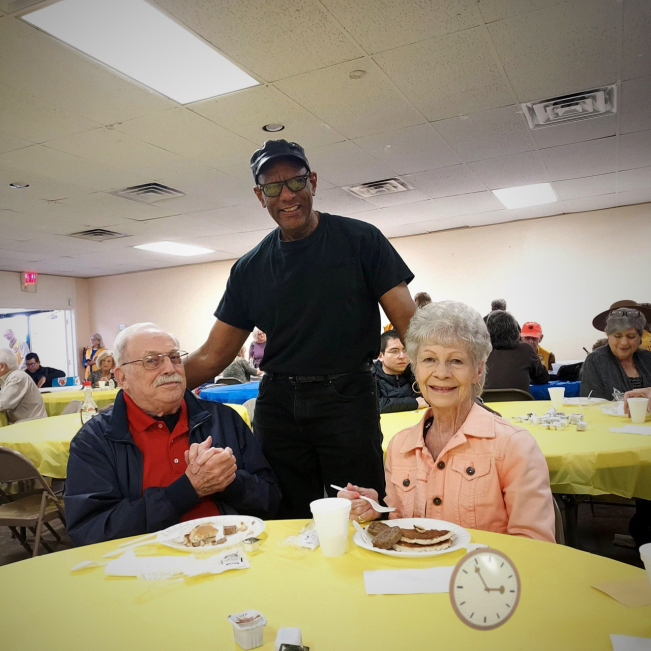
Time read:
2,54
